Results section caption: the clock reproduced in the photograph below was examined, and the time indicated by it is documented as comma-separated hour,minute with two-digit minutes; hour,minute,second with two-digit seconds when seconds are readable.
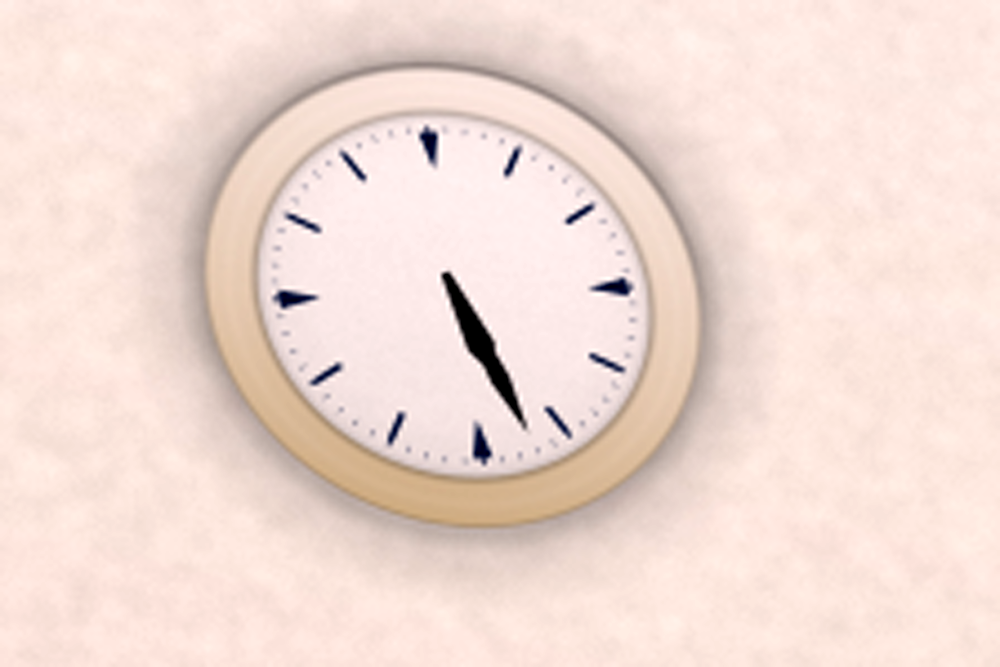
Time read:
5,27
